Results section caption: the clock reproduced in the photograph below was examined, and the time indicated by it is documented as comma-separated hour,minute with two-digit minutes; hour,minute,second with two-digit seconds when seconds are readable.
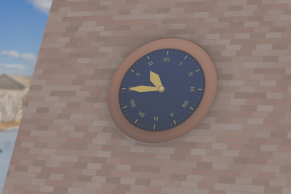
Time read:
10,45
